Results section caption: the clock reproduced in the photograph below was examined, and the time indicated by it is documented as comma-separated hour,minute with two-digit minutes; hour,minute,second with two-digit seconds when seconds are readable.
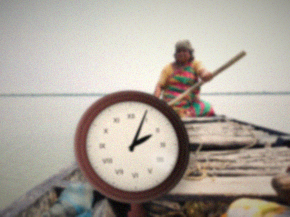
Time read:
2,04
